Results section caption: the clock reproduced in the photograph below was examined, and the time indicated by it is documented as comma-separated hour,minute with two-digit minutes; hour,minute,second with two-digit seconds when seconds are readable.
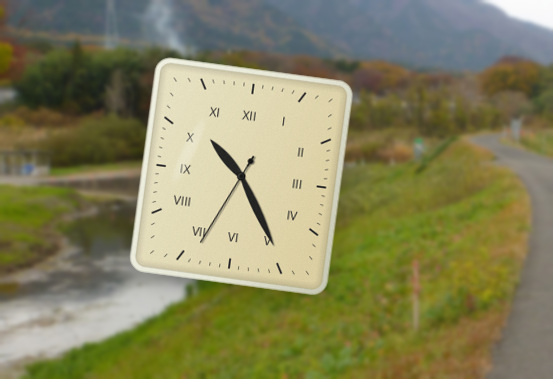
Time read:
10,24,34
